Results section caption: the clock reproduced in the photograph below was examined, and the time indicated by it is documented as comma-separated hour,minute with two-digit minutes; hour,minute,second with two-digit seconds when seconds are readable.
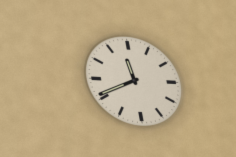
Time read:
11,41
